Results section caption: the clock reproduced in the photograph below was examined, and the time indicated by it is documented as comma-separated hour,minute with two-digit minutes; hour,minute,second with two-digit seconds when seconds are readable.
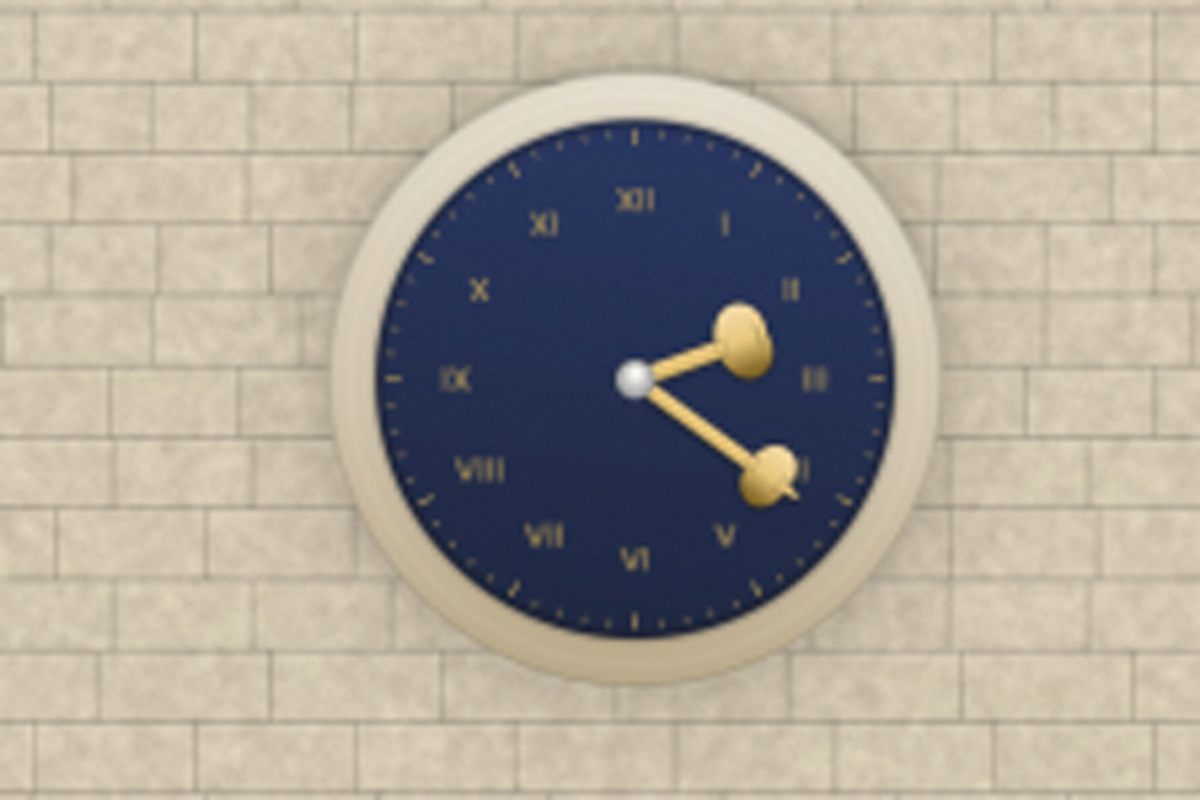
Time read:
2,21
